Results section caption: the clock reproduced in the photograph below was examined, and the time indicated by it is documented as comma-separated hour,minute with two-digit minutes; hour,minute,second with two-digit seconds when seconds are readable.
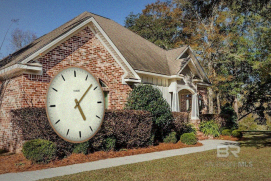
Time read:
5,08
